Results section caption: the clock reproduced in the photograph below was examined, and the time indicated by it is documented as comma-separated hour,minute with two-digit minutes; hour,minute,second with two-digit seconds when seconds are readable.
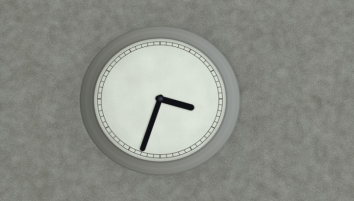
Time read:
3,33
